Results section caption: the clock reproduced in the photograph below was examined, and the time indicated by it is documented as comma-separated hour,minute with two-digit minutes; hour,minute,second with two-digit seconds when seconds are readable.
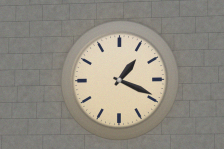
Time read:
1,19
